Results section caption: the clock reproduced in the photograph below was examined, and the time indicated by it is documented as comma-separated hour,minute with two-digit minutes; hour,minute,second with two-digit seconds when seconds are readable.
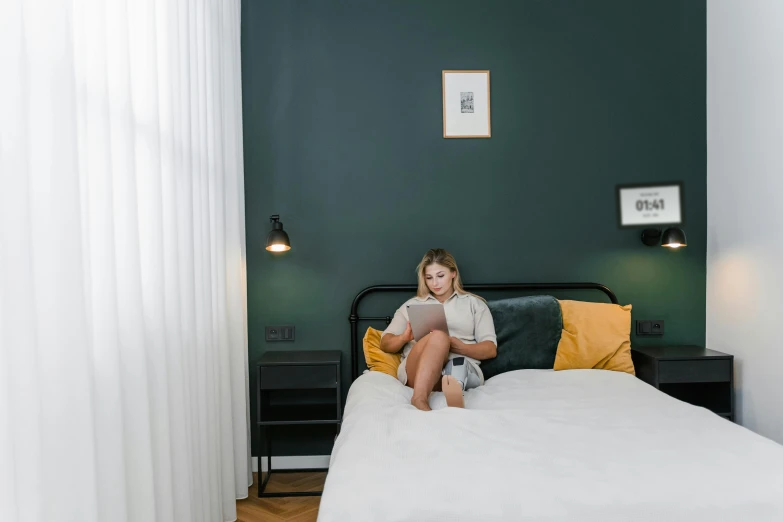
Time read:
1,41
